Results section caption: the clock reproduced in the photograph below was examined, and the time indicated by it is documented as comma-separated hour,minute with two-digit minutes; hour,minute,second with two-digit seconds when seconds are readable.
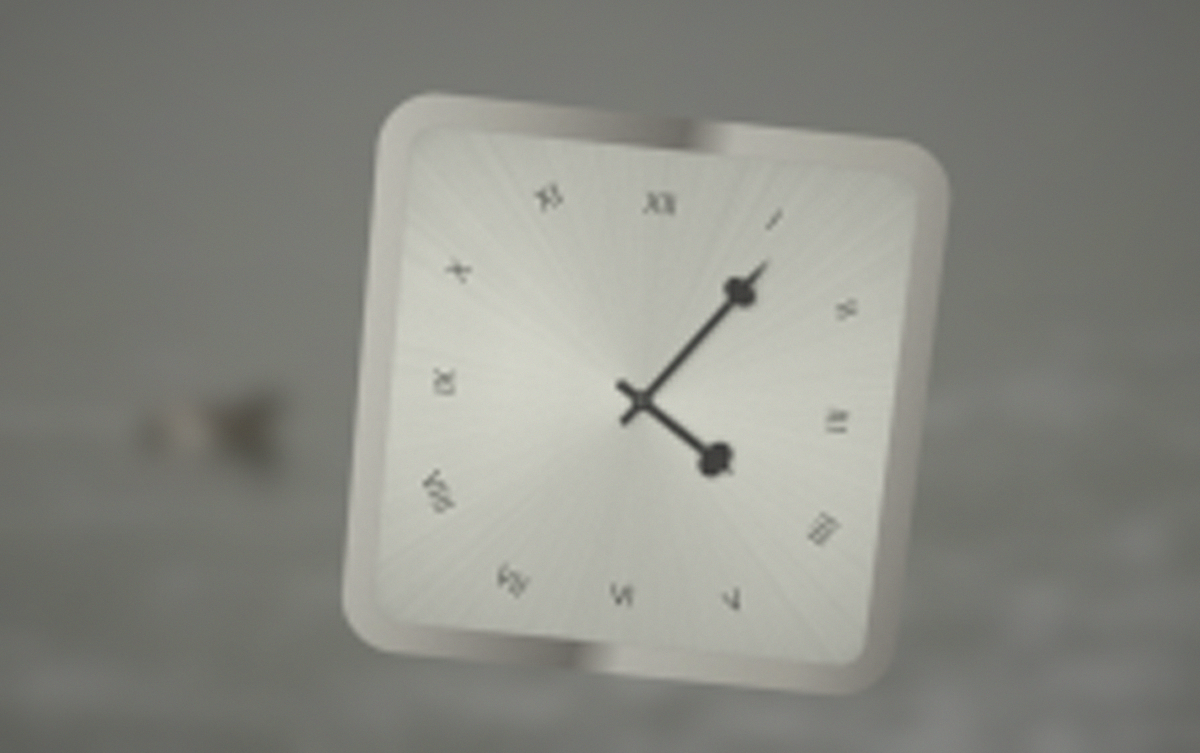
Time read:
4,06
